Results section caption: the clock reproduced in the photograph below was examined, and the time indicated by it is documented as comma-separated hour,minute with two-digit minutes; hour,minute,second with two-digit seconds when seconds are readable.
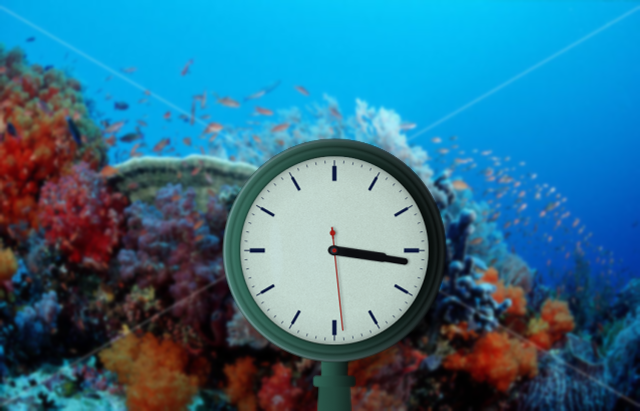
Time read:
3,16,29
